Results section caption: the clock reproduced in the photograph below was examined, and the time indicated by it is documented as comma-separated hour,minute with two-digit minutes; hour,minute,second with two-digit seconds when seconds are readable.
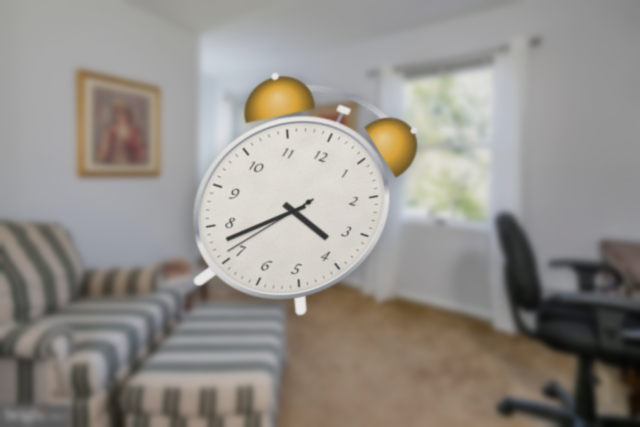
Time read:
3,37,36
